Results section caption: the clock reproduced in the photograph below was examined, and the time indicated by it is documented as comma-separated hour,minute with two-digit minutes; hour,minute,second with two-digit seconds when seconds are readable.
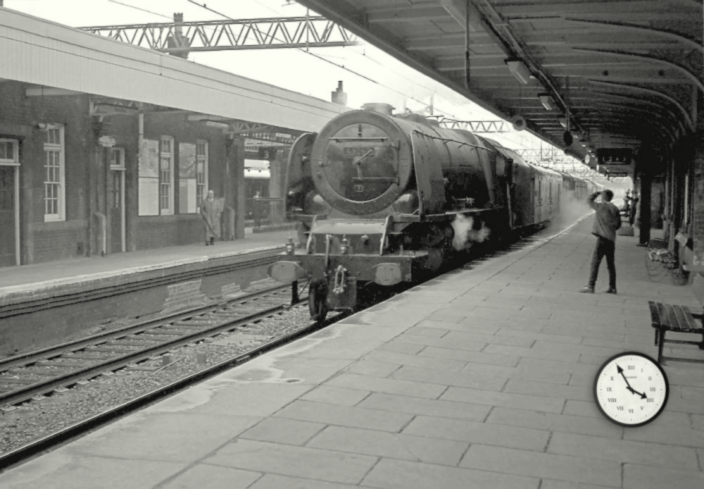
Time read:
3,55
